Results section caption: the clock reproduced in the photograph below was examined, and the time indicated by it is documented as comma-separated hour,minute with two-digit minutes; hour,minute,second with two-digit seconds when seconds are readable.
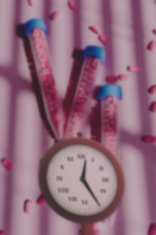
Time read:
12,25
